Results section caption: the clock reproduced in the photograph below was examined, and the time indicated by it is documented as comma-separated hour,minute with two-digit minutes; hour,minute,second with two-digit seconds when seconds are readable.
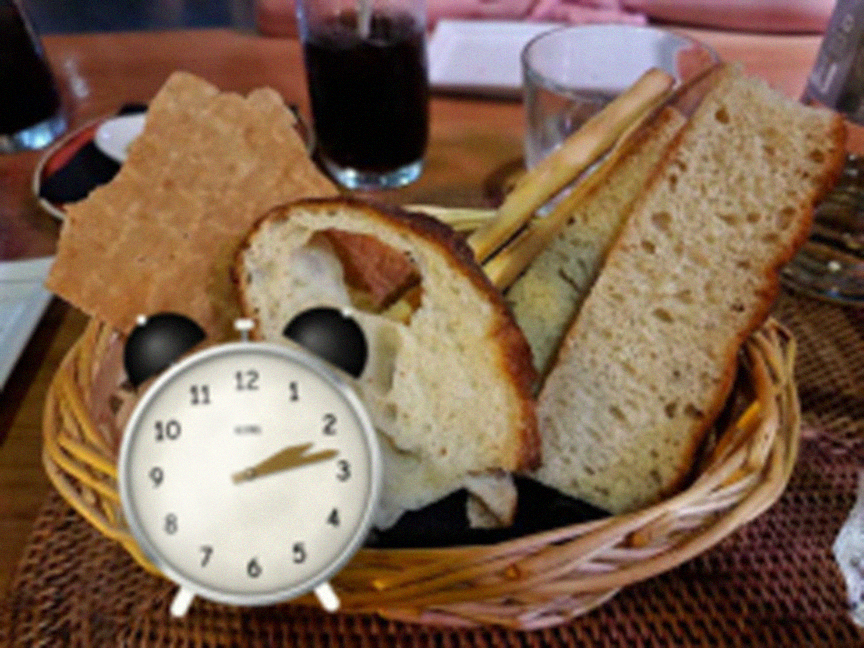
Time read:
2,13
